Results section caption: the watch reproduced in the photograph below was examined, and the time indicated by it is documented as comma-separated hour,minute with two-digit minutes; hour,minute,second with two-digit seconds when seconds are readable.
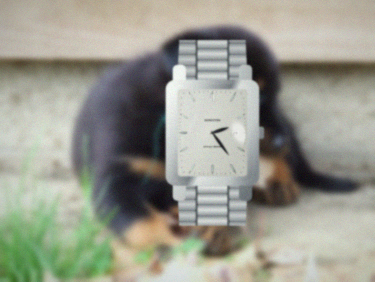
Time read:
2,24
